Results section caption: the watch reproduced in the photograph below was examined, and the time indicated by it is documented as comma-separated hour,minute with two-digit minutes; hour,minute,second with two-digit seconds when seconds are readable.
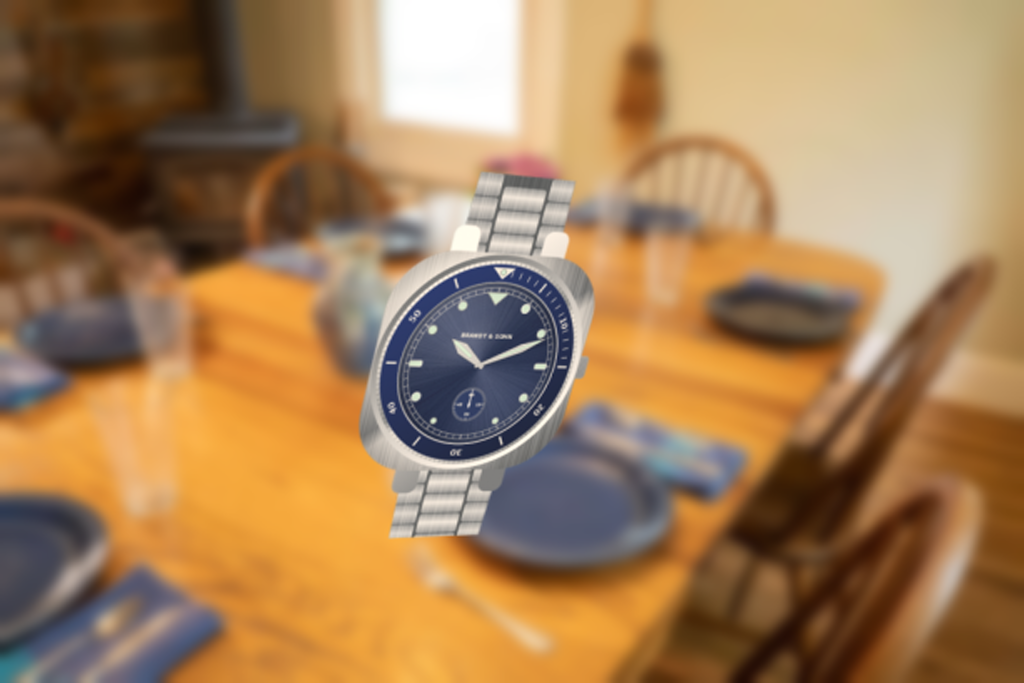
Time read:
10,11
